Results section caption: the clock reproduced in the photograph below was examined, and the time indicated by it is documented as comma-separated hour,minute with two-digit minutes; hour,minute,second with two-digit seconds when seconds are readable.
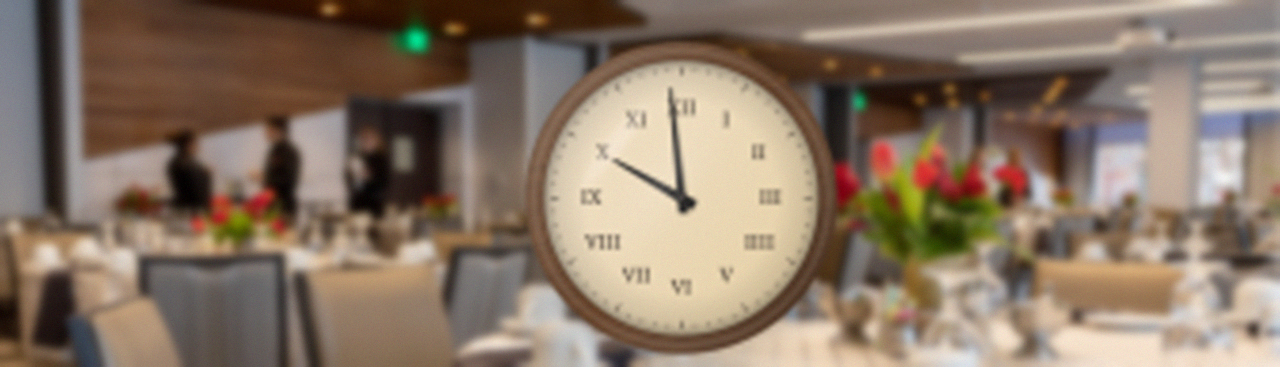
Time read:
9,59
